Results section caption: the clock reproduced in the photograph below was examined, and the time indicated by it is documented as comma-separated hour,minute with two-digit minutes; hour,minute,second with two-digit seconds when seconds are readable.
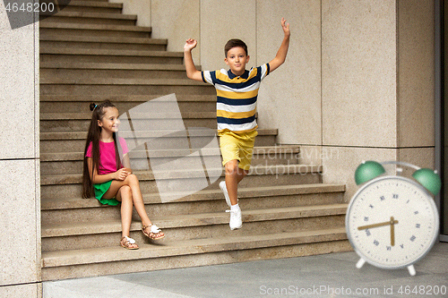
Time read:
5,42
